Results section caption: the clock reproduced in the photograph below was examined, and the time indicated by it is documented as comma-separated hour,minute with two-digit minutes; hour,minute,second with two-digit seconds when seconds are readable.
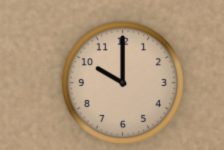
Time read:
10,00
